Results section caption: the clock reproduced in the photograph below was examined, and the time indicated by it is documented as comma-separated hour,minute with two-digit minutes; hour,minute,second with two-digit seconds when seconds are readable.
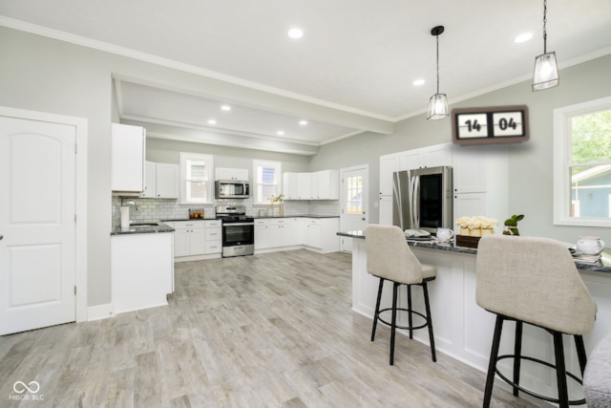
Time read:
14,04
